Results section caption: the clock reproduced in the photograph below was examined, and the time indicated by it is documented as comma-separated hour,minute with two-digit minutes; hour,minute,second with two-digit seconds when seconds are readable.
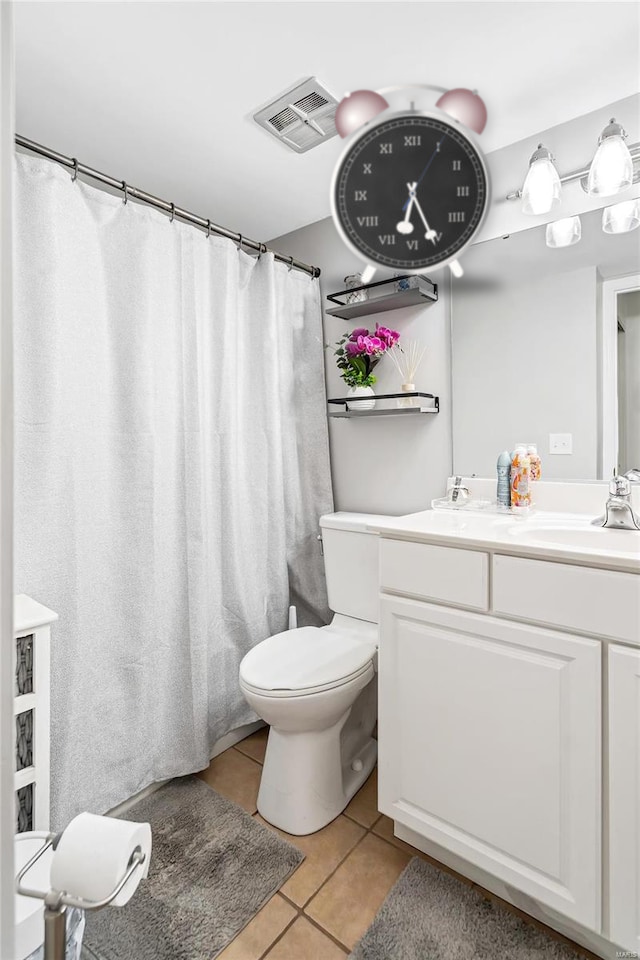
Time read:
6,26,05
